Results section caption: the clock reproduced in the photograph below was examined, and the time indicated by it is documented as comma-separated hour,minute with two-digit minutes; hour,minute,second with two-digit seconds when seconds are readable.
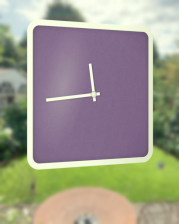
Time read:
11,44
